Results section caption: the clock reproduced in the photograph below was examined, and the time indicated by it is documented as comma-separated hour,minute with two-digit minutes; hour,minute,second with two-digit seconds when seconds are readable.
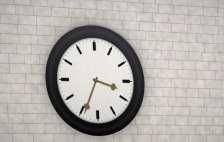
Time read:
3,34
